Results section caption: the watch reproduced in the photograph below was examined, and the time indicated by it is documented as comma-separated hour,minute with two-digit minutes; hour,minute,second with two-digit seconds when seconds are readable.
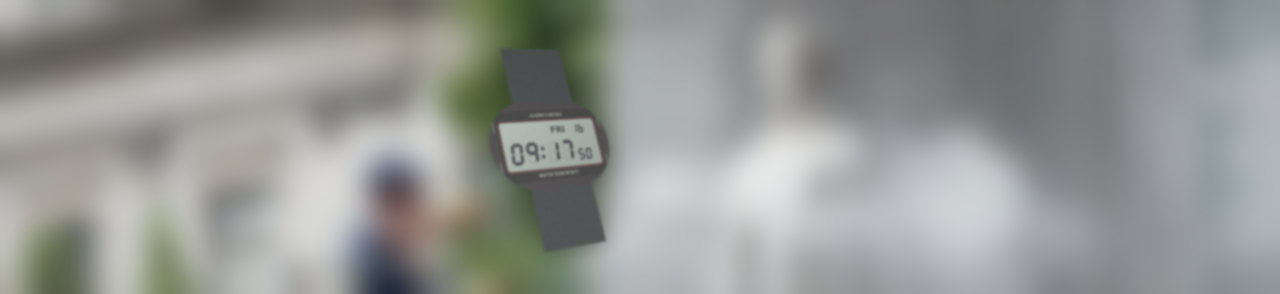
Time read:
9,17
